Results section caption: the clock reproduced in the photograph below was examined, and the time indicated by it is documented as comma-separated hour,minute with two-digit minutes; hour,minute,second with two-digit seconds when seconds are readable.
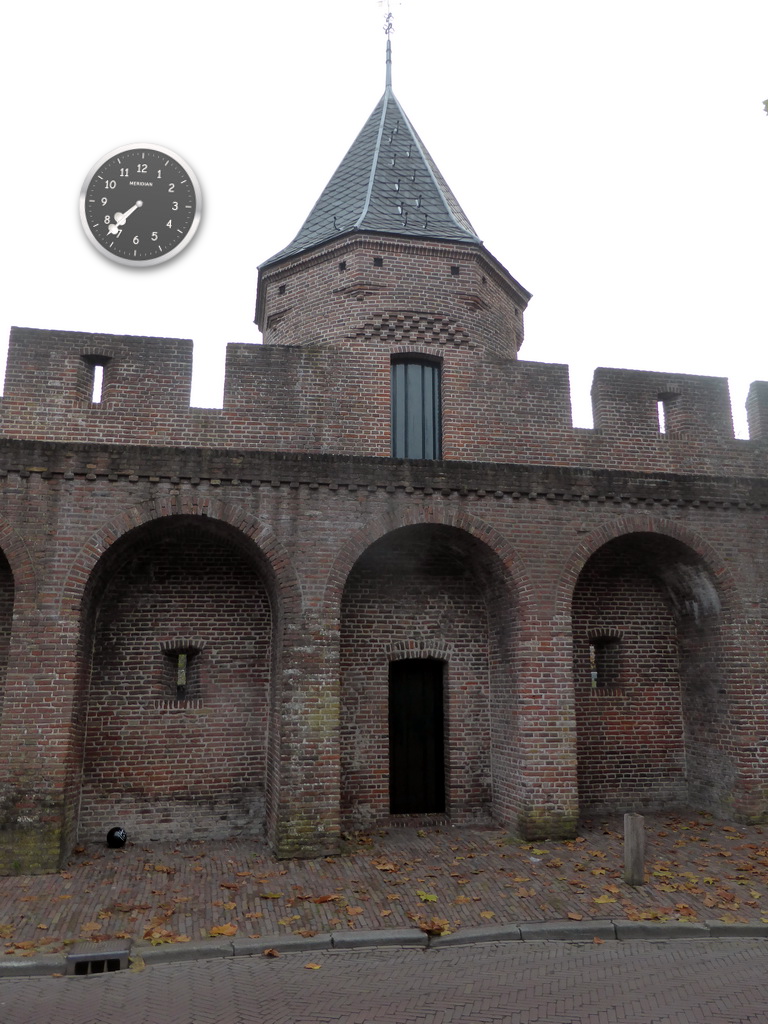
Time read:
7,37
